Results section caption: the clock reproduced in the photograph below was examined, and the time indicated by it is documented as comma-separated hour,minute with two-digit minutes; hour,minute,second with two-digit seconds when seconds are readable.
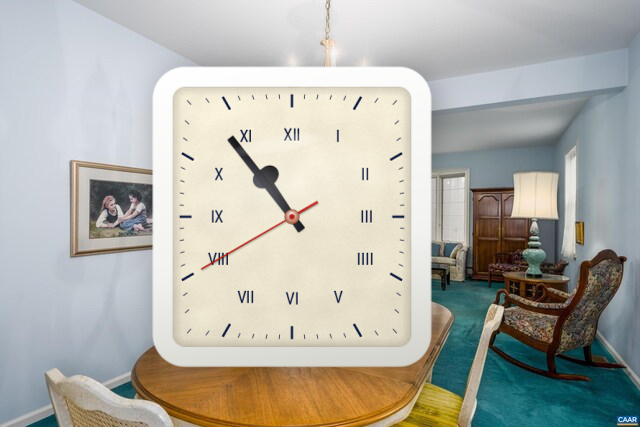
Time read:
10,53,40
